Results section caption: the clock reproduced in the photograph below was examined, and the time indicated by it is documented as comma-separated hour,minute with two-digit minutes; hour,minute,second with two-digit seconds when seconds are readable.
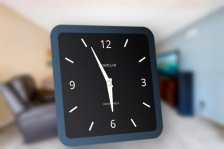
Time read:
5,56
